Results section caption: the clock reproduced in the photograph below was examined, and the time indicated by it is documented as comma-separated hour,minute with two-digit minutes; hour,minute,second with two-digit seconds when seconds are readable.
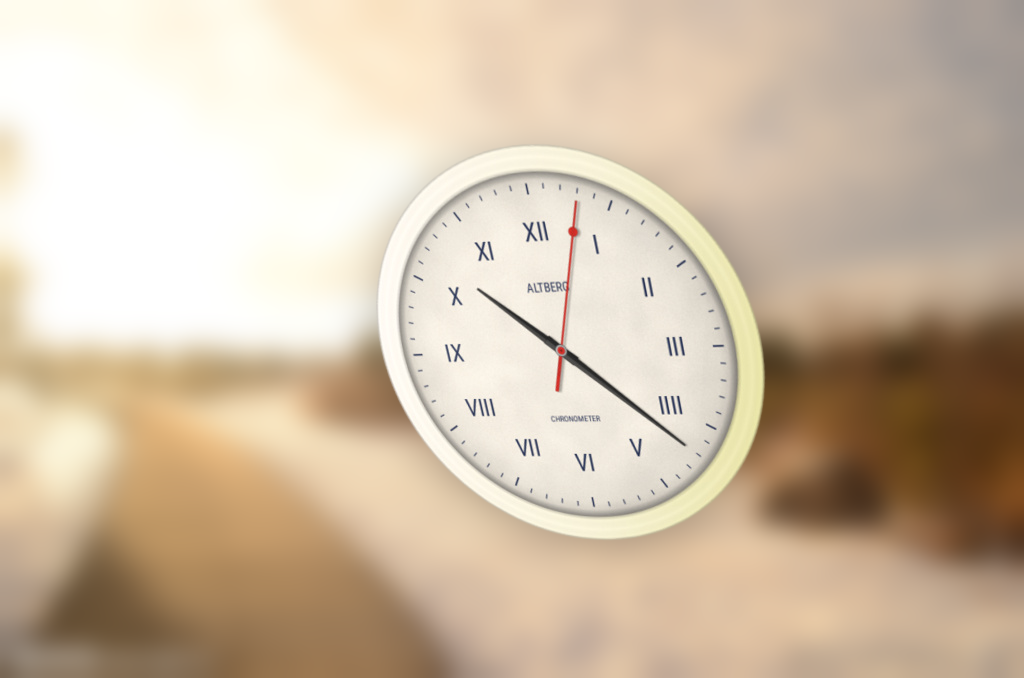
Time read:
10,22,03
